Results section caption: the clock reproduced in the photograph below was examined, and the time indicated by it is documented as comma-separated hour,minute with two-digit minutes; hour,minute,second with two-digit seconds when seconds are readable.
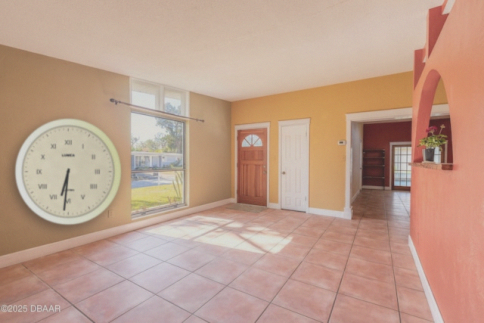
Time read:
6,31
